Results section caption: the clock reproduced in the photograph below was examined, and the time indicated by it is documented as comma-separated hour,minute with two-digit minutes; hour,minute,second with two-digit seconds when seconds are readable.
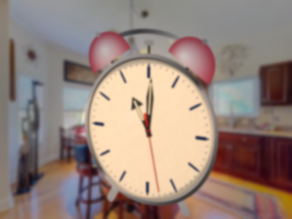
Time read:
11,00,28
